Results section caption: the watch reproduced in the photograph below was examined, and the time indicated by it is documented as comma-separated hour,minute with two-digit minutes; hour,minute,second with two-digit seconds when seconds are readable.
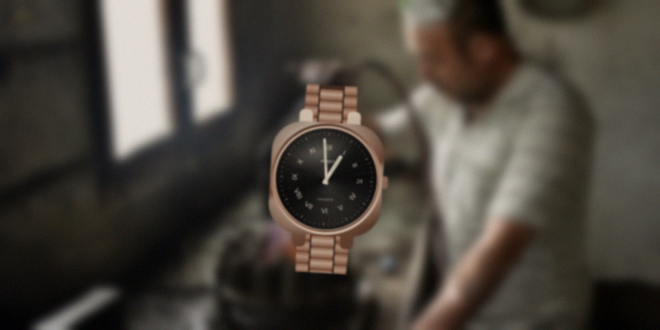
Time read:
12,59
